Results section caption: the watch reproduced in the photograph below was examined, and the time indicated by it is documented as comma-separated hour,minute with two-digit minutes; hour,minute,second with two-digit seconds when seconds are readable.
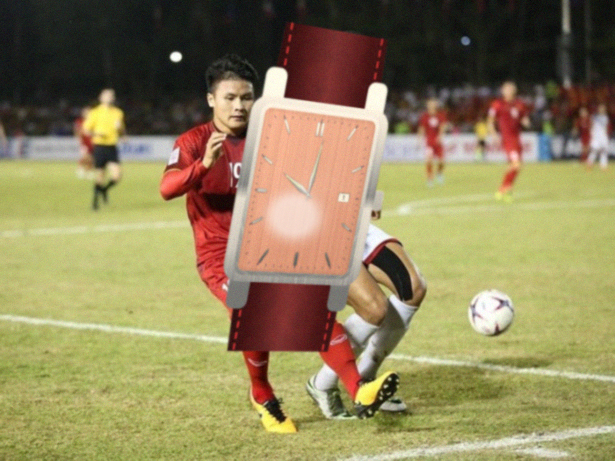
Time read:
10,01
